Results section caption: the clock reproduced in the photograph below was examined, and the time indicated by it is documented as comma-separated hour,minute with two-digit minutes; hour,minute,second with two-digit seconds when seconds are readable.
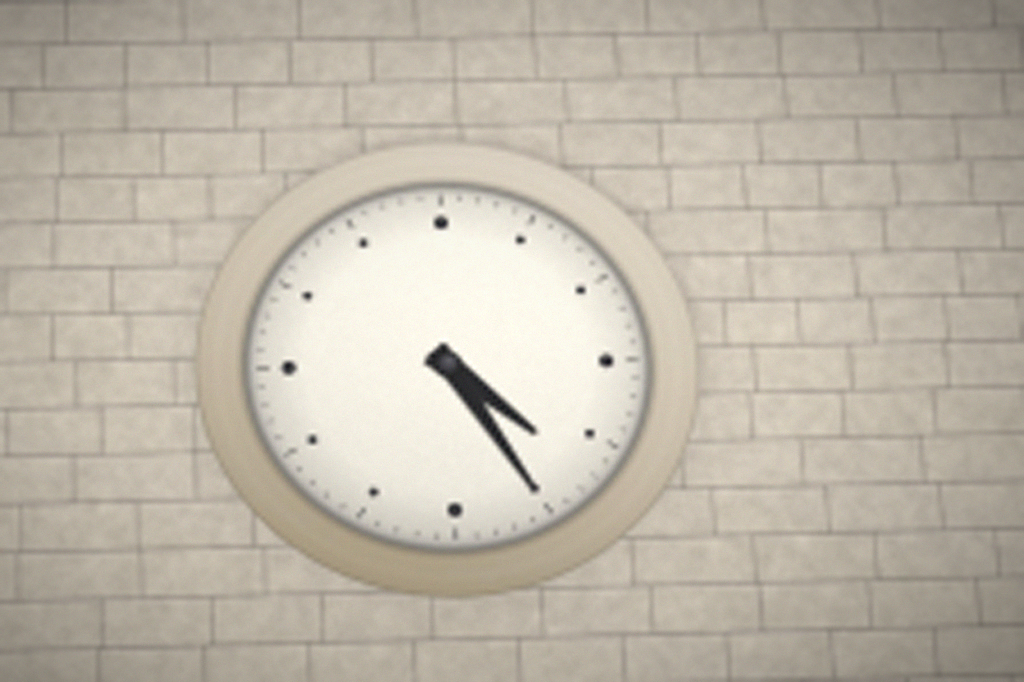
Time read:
4,25
